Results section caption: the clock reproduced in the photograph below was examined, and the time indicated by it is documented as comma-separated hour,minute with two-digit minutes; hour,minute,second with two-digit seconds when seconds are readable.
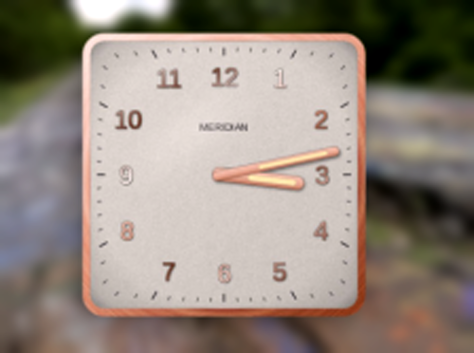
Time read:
3,13
